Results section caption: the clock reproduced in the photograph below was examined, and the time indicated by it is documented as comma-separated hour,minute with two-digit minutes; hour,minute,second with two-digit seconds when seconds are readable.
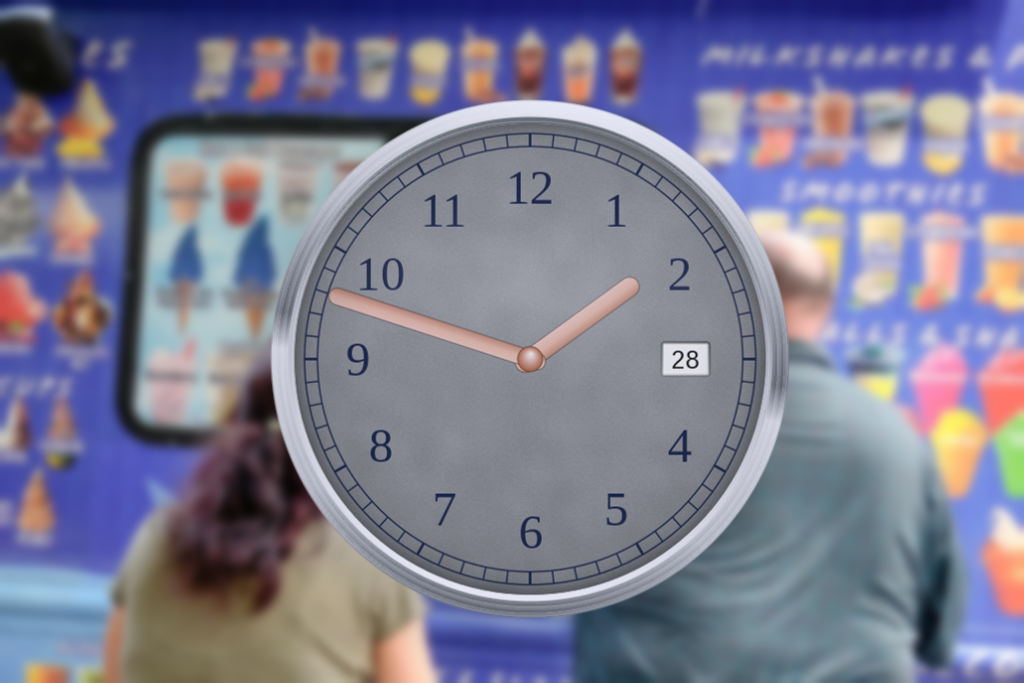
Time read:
1,48
